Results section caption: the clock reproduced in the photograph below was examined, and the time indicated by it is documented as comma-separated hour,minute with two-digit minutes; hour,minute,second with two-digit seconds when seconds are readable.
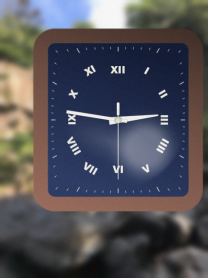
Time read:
2,46,30
